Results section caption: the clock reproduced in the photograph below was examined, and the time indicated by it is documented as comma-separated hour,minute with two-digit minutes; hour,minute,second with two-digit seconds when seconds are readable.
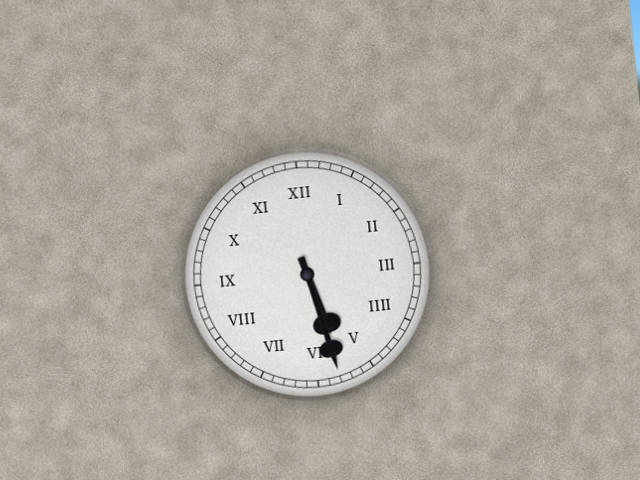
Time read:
5,28
